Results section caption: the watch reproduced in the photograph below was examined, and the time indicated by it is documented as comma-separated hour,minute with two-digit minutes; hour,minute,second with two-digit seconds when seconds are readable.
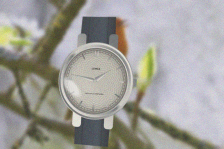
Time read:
1,47
